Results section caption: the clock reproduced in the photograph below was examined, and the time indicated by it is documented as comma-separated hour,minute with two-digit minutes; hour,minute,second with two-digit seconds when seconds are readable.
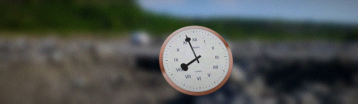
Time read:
7,57
